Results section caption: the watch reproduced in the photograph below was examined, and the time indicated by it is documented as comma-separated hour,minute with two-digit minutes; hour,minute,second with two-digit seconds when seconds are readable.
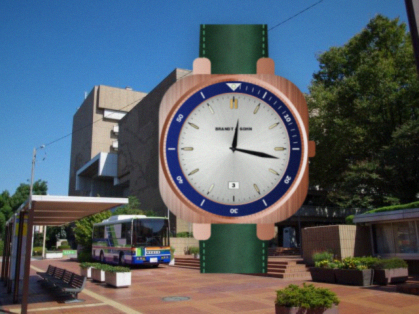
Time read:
12,17
